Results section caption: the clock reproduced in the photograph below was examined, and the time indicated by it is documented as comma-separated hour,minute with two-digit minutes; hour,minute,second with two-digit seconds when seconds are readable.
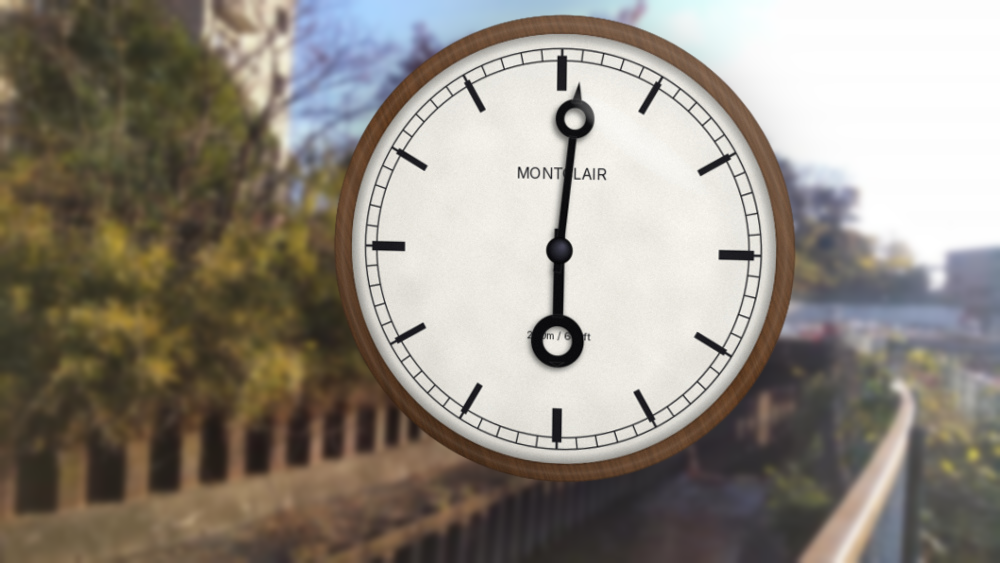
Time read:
6,01
